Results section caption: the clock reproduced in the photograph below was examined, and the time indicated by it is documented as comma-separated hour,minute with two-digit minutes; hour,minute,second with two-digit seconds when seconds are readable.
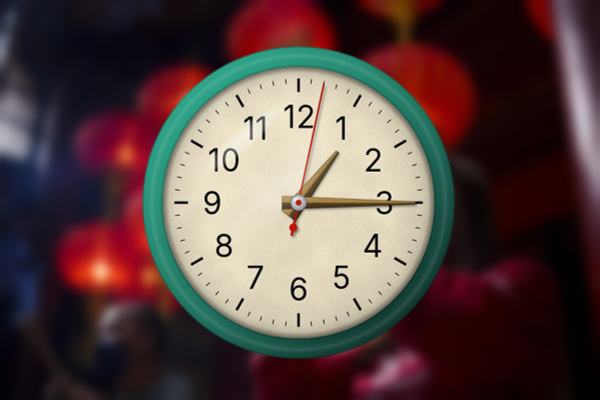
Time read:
1,15,02
